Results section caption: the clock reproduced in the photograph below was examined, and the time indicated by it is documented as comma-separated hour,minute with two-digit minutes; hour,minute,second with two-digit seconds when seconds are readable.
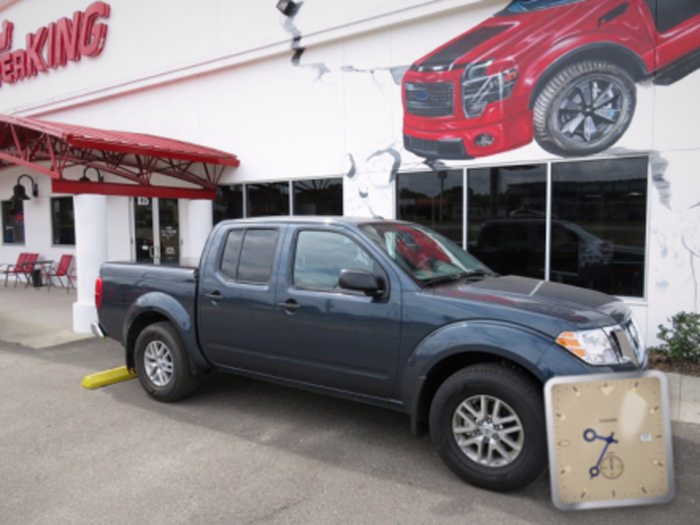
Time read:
9,35
